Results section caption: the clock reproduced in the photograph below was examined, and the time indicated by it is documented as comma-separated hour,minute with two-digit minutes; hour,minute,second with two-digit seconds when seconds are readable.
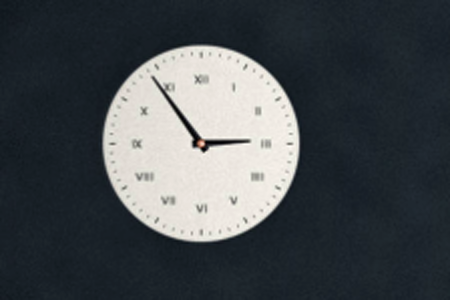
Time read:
2,54
